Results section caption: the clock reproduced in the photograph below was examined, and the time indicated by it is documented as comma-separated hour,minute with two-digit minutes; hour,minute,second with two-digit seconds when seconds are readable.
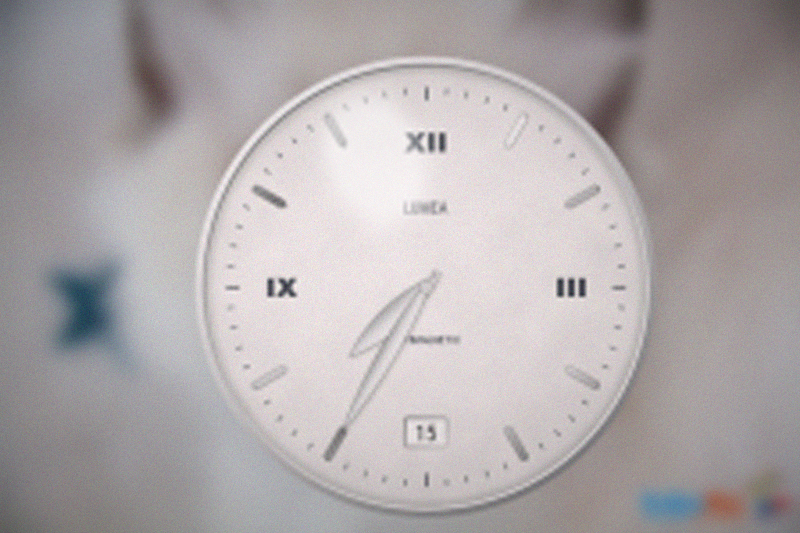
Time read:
7,35
